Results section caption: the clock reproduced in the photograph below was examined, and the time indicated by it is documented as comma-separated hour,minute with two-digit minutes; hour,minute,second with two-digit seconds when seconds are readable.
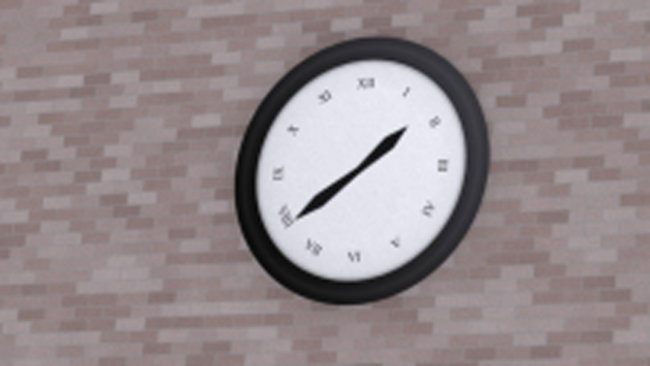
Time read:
1,39
